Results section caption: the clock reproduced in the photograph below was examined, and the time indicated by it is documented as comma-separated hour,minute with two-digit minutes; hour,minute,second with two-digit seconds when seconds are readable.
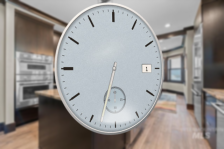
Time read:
6,33
